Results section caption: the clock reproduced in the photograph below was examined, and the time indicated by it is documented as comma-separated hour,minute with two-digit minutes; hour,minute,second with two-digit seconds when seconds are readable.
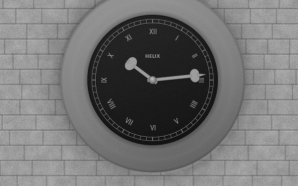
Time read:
10,14
